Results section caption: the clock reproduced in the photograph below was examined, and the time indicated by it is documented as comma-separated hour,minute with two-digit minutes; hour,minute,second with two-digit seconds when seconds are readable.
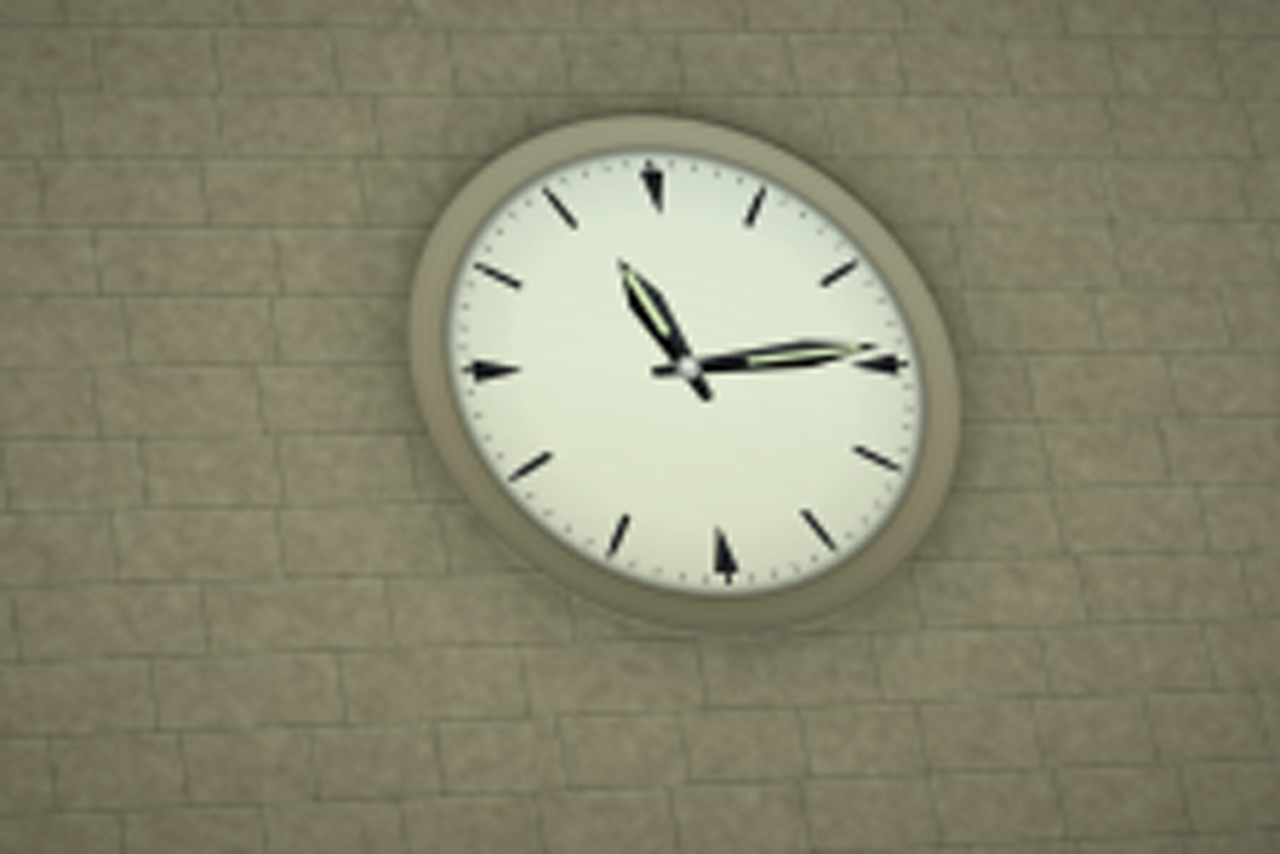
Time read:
11,14
